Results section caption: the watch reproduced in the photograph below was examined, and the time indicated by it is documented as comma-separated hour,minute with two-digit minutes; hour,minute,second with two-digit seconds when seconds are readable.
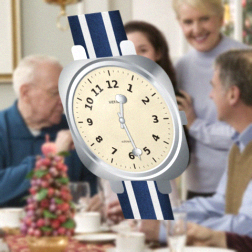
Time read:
12,28
